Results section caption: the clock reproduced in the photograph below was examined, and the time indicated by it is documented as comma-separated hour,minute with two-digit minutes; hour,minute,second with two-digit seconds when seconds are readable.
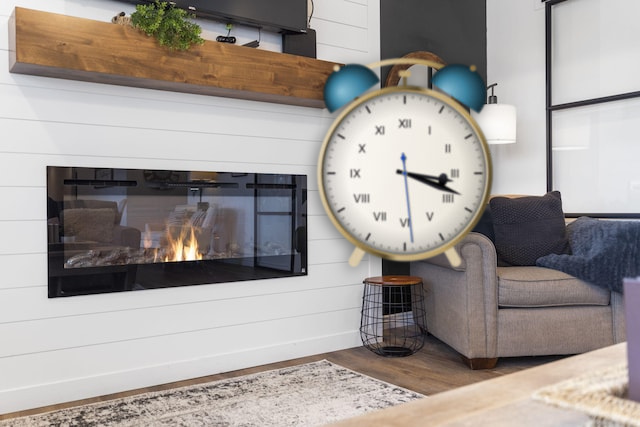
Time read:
3,18,29
